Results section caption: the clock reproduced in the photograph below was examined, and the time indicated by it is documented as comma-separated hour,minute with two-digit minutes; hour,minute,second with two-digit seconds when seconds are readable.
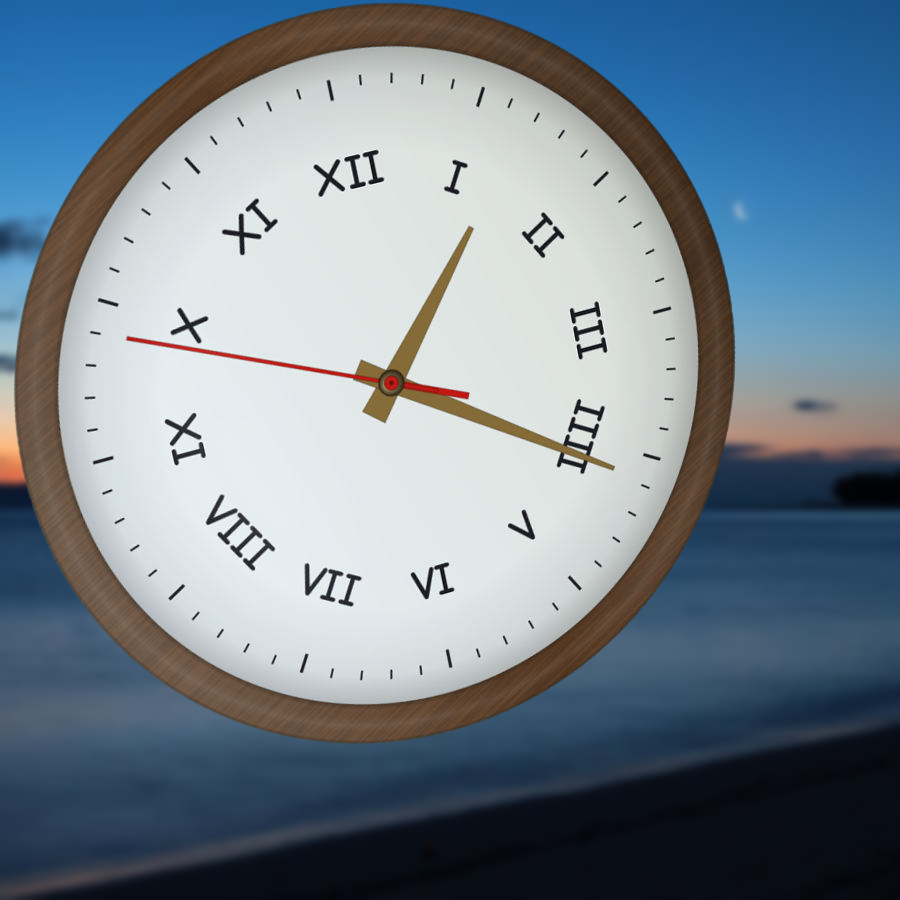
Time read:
1,20,49
